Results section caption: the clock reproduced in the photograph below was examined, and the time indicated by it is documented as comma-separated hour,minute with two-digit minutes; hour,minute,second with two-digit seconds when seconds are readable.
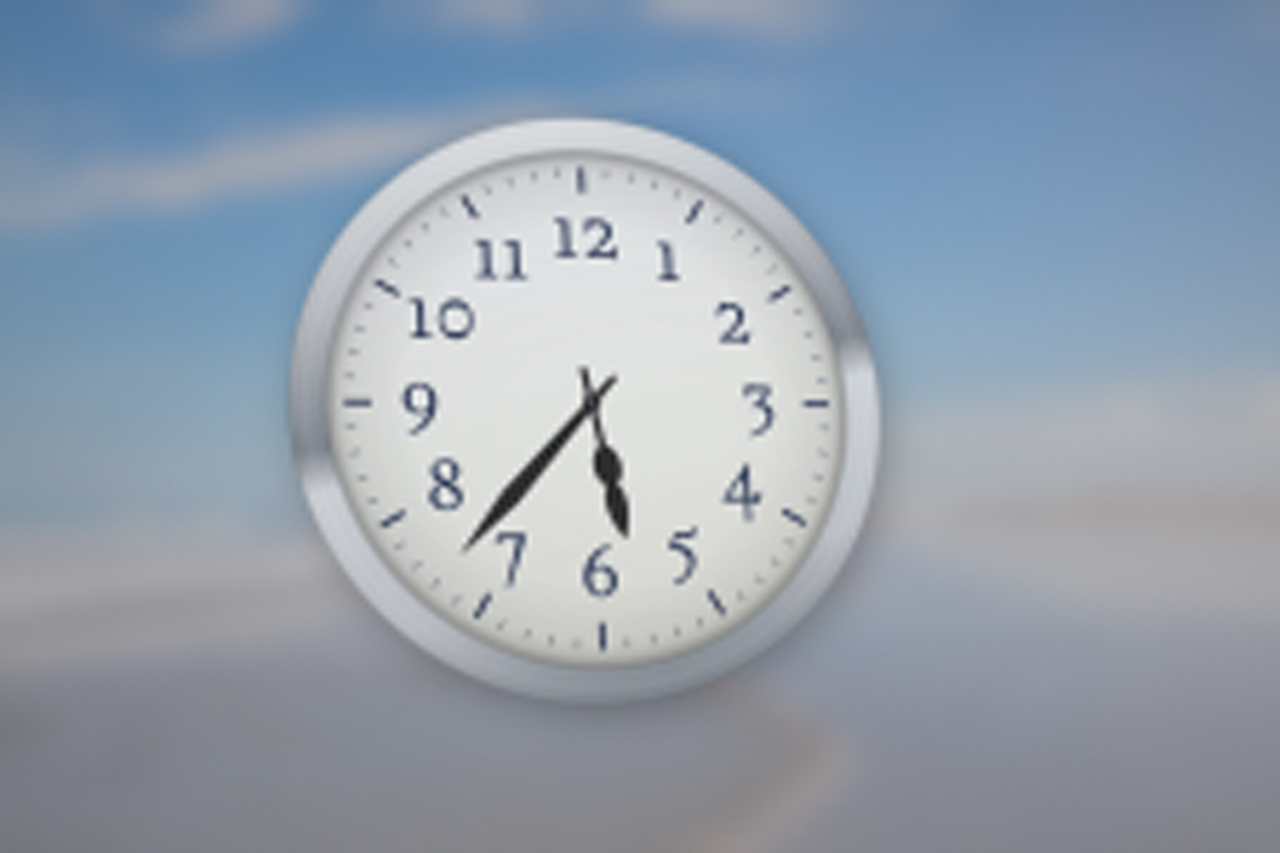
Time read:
5,37
